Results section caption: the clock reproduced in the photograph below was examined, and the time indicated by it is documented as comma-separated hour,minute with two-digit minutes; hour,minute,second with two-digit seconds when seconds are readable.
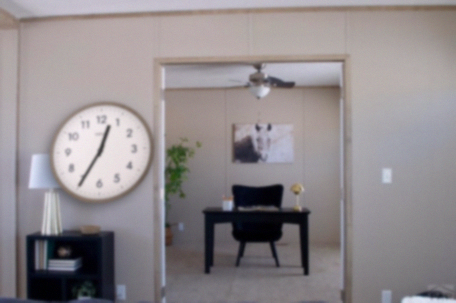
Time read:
12,35
